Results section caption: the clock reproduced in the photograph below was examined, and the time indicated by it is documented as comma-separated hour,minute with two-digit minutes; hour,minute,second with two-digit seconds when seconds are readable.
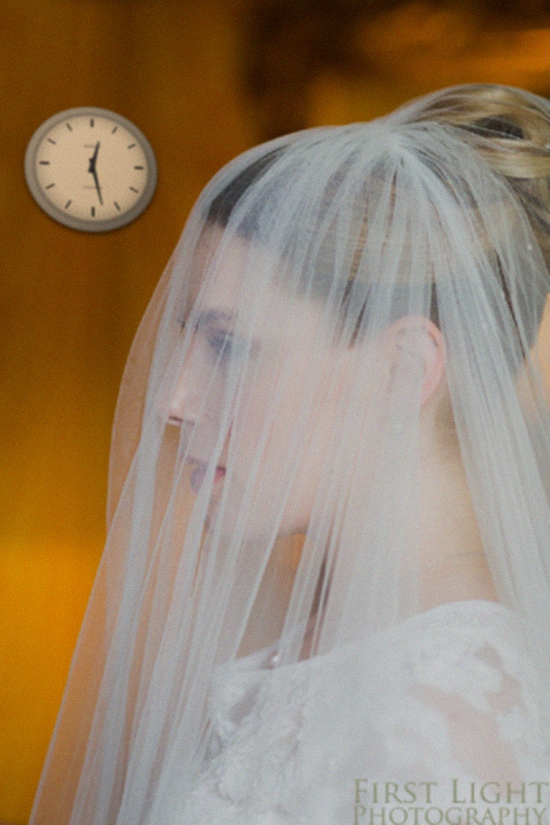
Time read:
12,28
